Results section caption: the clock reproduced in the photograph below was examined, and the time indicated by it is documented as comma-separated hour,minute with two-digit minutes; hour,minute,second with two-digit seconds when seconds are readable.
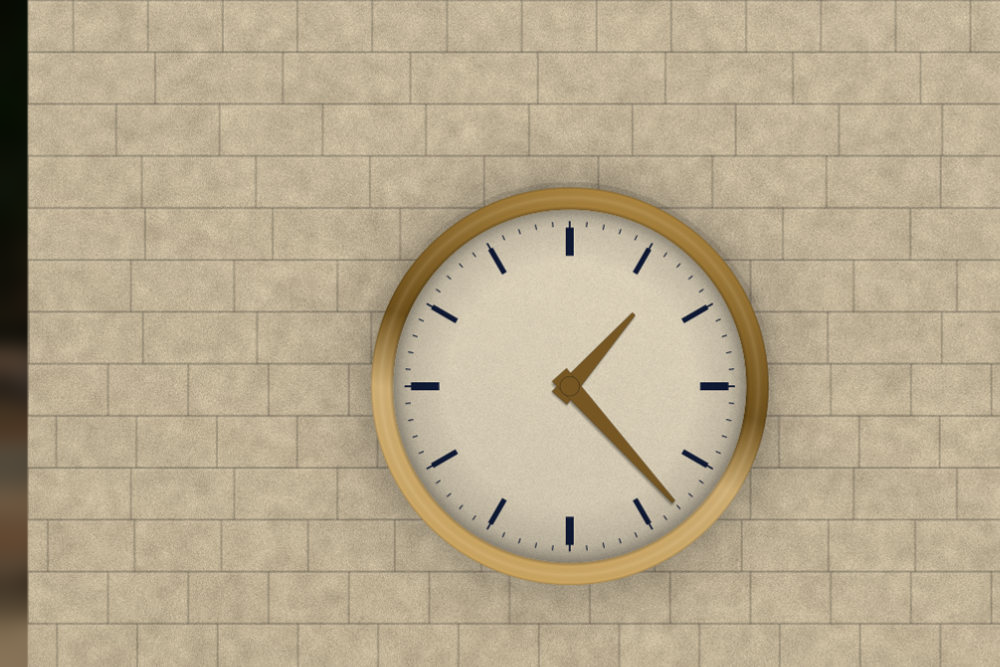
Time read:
1,23
